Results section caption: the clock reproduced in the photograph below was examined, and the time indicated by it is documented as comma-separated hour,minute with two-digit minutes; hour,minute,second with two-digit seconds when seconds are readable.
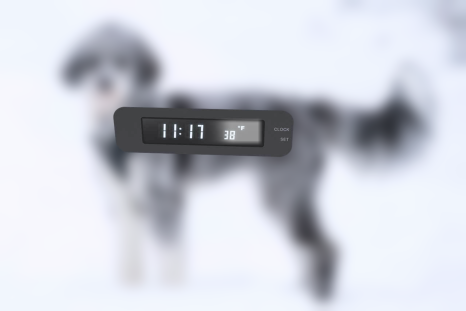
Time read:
11,17
